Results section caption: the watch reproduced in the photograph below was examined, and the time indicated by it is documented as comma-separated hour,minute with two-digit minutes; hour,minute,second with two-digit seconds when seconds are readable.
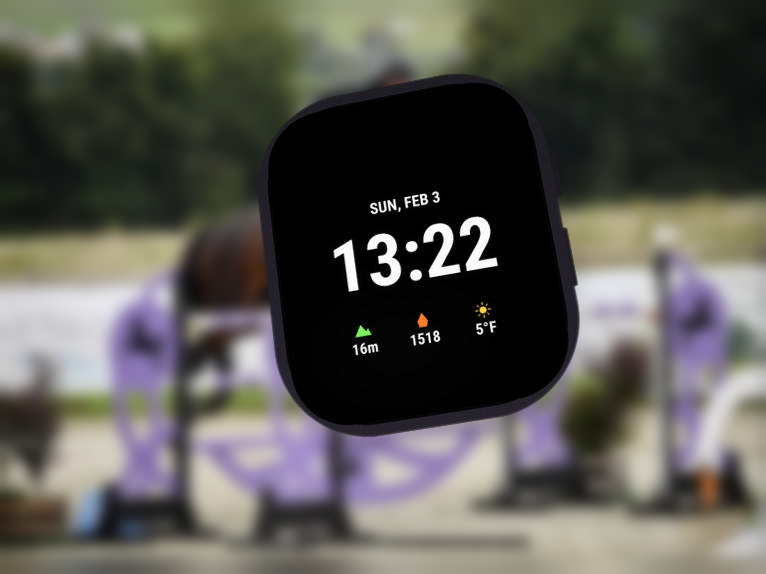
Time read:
13,22
